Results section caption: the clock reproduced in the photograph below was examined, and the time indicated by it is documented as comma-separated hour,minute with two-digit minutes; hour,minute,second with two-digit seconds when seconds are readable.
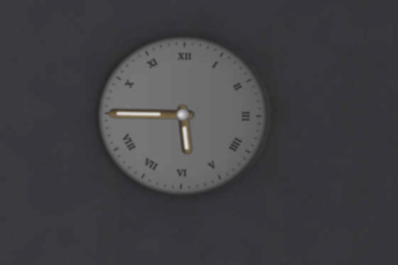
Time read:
5,45
